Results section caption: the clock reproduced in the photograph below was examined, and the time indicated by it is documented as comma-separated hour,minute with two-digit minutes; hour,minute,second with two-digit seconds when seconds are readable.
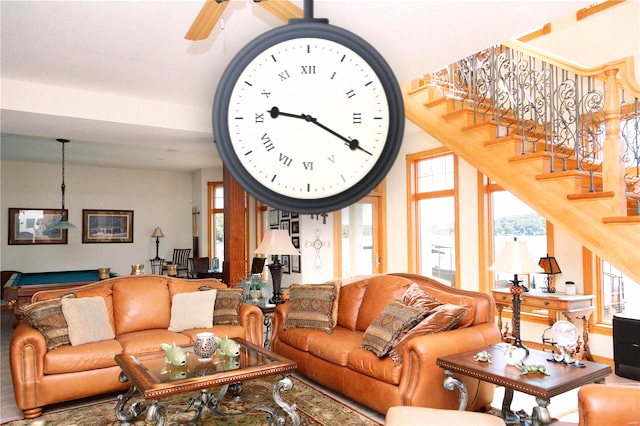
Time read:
9,20
